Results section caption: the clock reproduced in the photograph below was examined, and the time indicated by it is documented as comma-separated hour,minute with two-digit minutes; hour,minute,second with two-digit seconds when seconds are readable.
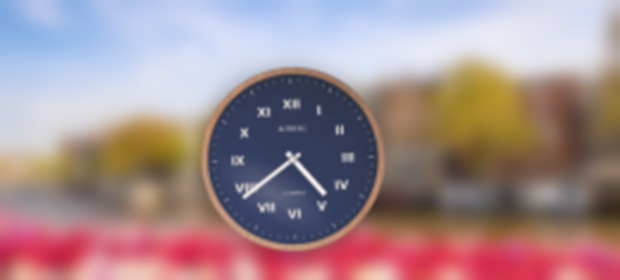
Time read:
4,39
